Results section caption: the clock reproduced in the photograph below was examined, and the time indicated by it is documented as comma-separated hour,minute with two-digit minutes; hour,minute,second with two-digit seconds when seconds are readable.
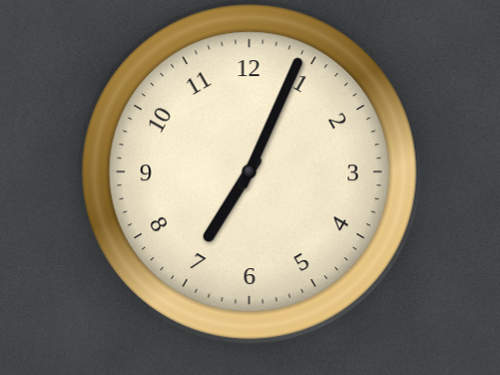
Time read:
7,04
